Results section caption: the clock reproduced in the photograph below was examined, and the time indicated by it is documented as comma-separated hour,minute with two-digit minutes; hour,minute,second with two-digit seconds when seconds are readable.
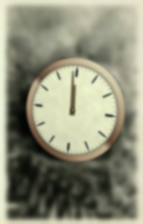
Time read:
11,59
